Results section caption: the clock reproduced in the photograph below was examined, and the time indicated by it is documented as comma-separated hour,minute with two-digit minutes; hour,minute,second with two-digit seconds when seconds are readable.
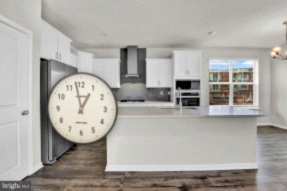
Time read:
12,58
